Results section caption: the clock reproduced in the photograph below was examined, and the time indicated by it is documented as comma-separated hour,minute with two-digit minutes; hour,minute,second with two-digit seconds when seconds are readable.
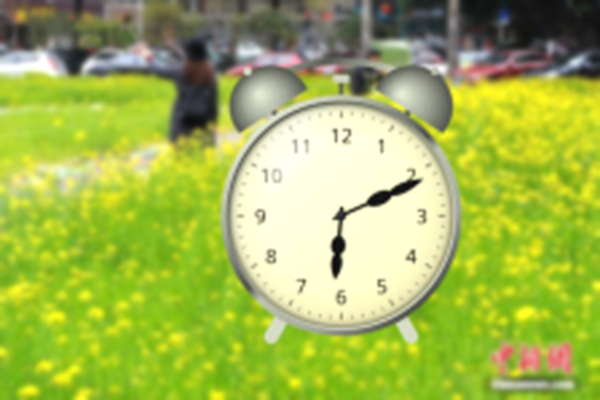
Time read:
6,11
